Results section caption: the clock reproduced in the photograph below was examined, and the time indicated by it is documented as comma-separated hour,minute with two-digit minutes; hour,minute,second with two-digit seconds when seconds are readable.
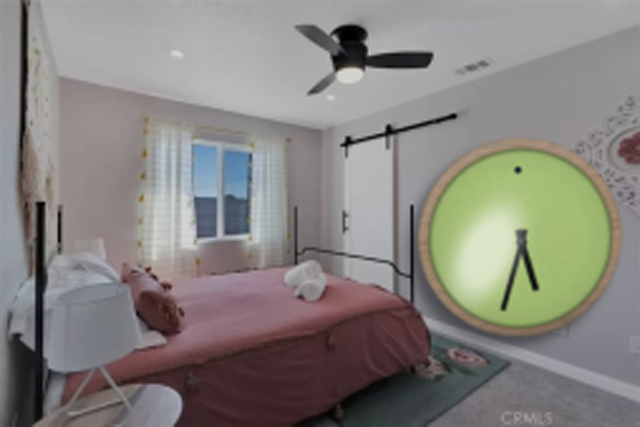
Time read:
5,33
